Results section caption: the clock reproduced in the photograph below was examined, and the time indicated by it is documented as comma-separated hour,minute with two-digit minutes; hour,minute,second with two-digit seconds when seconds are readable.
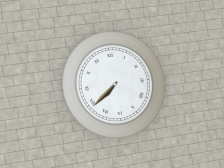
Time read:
7,39
